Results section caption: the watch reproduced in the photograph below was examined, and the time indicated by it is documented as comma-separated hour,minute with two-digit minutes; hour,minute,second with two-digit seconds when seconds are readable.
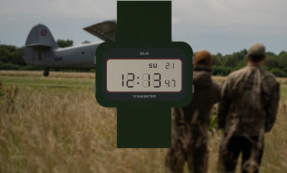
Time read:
12,13,47
